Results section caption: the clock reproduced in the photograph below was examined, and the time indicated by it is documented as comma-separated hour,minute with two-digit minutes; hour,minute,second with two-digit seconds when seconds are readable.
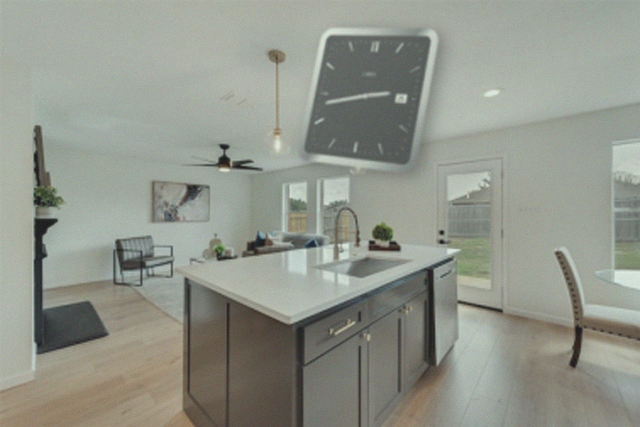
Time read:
2,43
